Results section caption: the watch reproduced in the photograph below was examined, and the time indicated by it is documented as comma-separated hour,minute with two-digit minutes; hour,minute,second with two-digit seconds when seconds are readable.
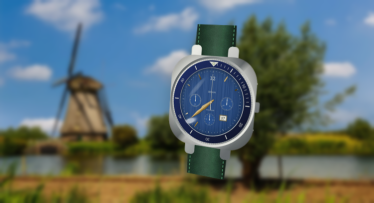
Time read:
7,38
